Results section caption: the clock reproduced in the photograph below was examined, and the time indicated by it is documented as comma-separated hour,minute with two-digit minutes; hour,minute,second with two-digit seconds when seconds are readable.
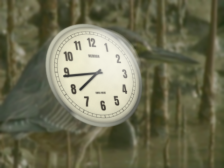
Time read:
7,44
